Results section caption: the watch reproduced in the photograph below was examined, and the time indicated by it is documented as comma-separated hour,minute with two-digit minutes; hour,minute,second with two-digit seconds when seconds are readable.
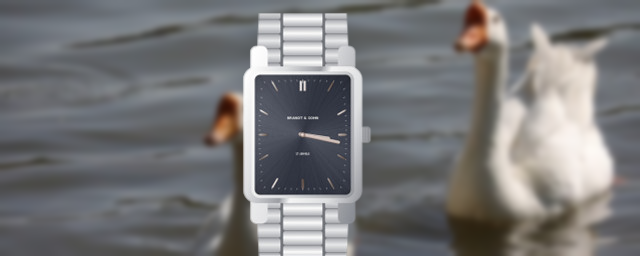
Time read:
3,17
